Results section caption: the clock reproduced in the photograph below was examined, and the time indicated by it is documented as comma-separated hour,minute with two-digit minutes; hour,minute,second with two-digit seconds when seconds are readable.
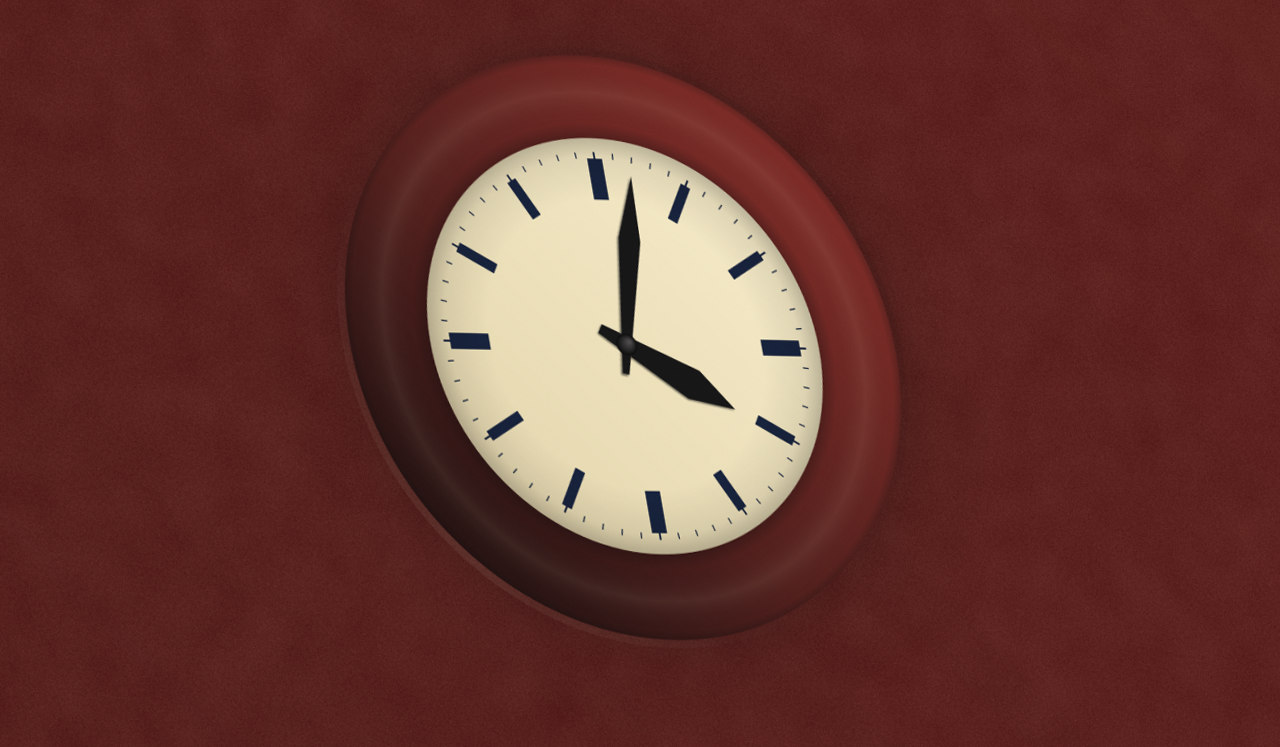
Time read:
4,02
